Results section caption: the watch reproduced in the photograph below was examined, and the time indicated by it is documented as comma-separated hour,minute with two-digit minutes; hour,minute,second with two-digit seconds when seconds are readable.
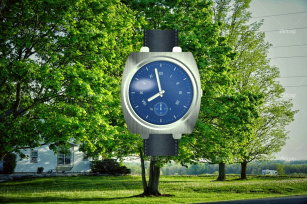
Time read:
7,58
